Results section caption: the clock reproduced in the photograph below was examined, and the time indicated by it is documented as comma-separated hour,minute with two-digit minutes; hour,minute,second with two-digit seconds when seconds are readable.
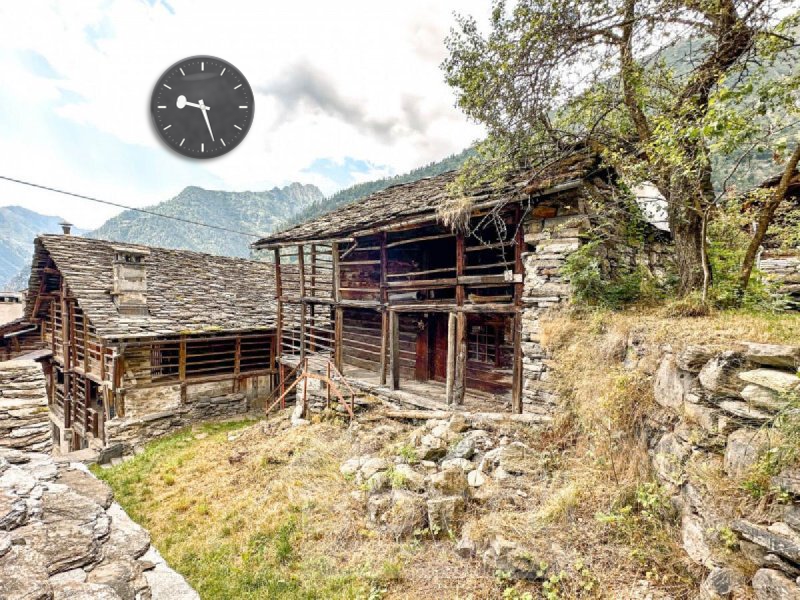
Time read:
9,27
